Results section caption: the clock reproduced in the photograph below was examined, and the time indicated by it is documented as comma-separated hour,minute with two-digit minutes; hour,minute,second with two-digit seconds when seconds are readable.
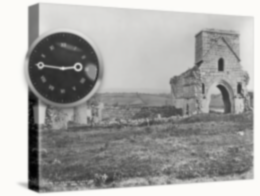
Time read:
2,46
